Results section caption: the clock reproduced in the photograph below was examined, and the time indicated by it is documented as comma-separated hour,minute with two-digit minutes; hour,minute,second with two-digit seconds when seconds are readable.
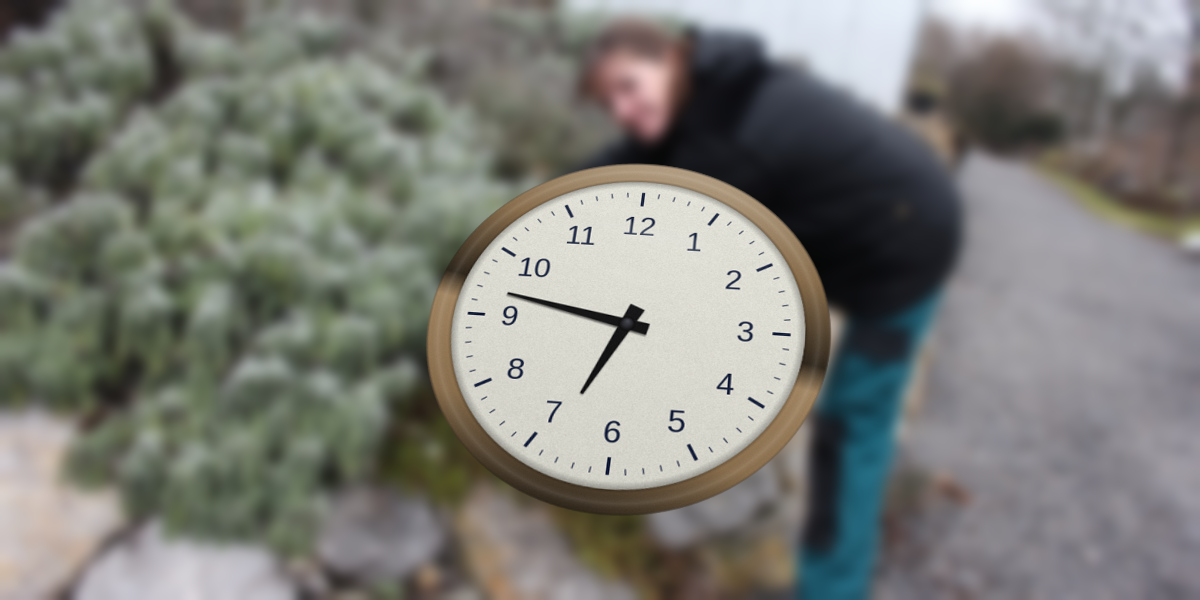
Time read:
6,47
